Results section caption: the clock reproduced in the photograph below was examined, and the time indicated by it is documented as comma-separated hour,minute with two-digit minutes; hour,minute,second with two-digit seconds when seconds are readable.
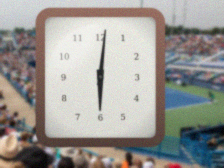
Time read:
6,01
